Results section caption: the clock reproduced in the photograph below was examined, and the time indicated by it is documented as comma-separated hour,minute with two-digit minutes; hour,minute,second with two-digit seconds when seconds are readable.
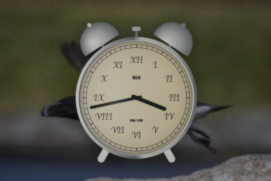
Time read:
3,43
